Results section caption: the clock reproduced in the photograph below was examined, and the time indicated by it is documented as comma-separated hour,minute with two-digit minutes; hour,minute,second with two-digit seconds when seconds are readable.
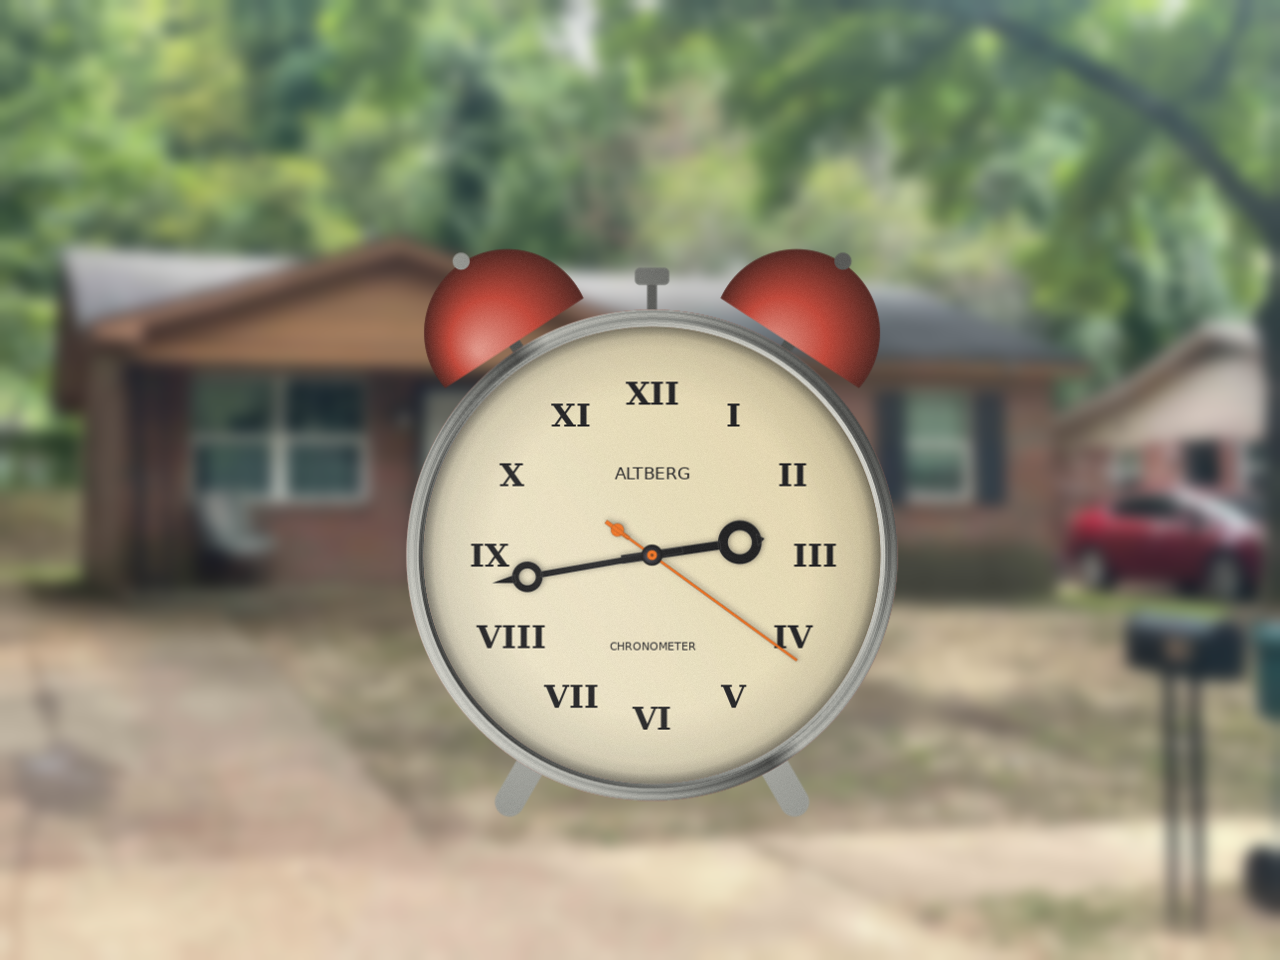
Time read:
2,43,21
